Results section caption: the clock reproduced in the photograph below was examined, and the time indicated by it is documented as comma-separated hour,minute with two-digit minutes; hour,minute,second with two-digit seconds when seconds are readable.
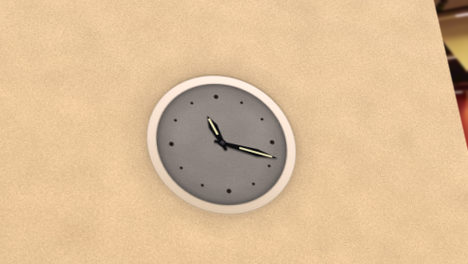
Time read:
11,18
